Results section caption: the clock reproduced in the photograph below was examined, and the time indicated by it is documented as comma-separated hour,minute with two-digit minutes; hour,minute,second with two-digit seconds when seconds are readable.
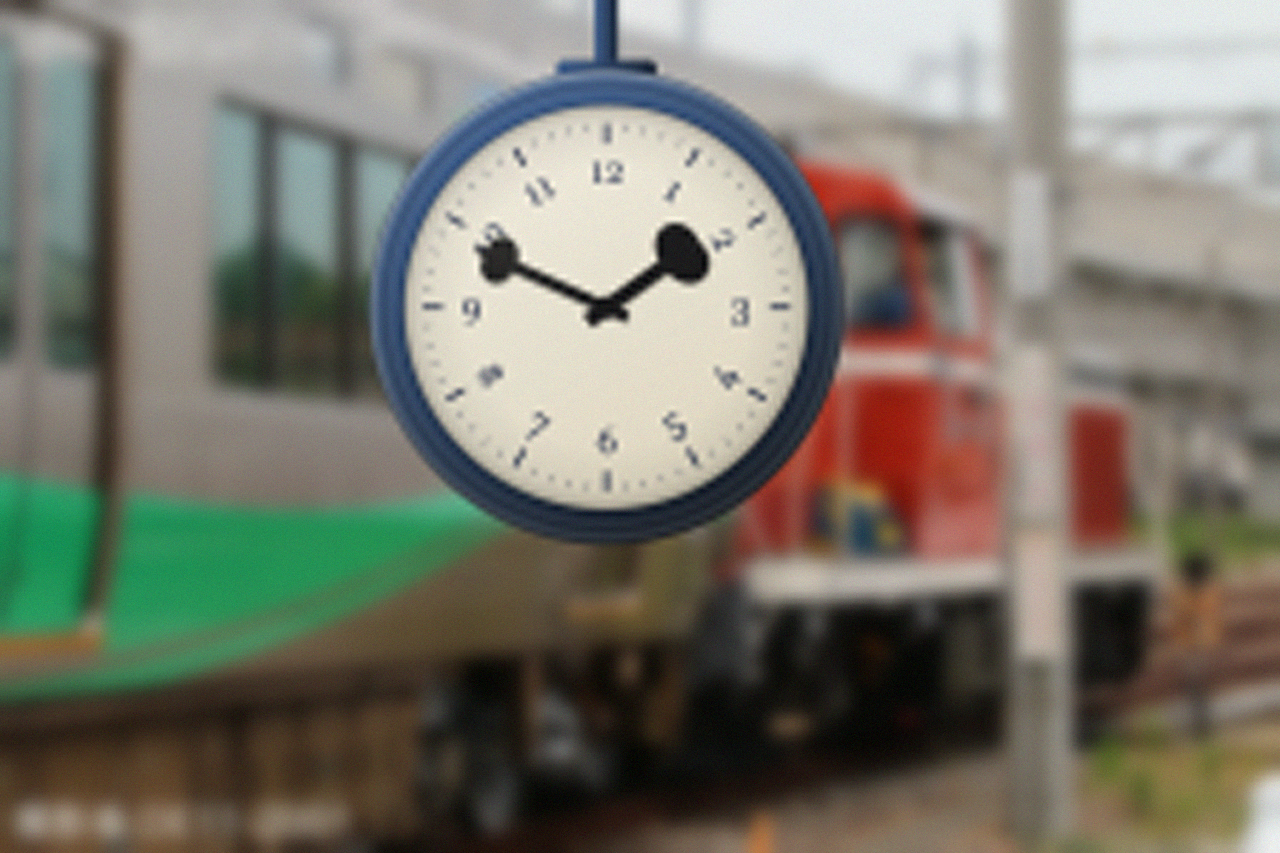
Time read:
1,49
